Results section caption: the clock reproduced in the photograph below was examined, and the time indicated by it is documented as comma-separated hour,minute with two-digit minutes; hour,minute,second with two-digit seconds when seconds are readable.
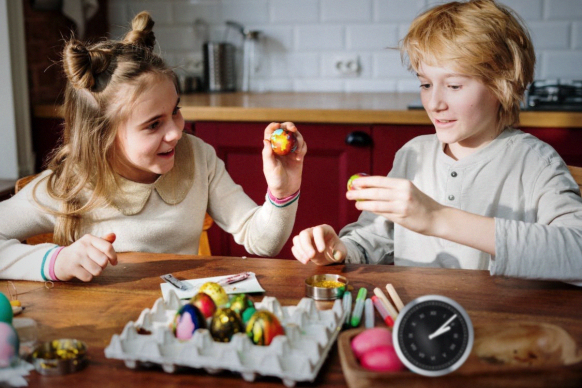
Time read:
2,08
